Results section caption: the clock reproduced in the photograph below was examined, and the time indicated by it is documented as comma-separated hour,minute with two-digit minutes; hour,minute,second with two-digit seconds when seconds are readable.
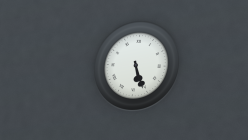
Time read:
5,26
